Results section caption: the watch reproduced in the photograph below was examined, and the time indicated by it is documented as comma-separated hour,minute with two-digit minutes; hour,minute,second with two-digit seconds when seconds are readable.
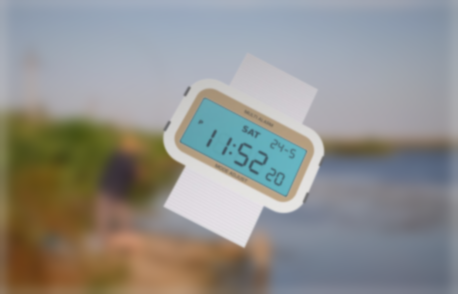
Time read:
11,52,20
